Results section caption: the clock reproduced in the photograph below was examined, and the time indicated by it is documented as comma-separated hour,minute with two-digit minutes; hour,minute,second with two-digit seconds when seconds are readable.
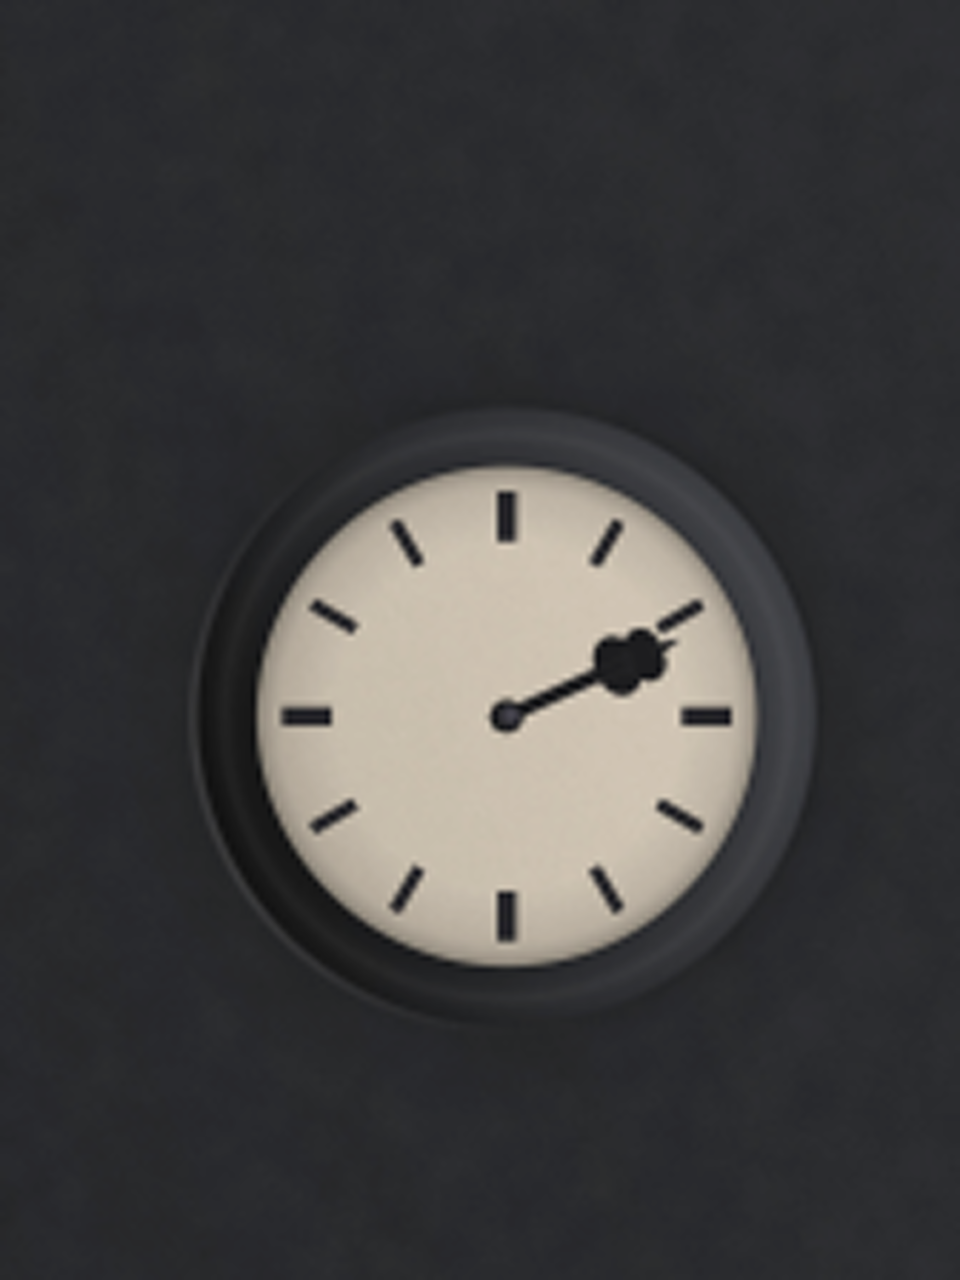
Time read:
2,11
